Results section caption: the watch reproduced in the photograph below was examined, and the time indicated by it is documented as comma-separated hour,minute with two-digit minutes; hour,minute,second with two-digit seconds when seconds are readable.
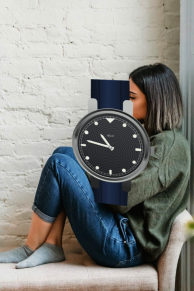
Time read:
10,47
